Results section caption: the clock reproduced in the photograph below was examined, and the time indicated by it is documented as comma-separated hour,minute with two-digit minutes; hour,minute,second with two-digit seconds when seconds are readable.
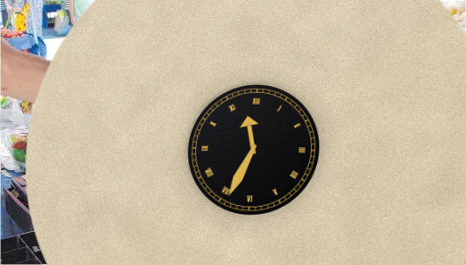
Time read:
11,34
